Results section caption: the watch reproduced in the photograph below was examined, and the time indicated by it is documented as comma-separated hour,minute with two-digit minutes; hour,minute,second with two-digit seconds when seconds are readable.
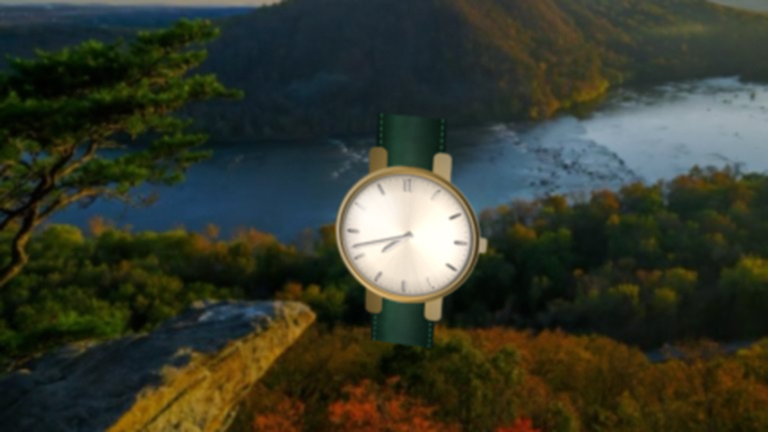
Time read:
7,42
